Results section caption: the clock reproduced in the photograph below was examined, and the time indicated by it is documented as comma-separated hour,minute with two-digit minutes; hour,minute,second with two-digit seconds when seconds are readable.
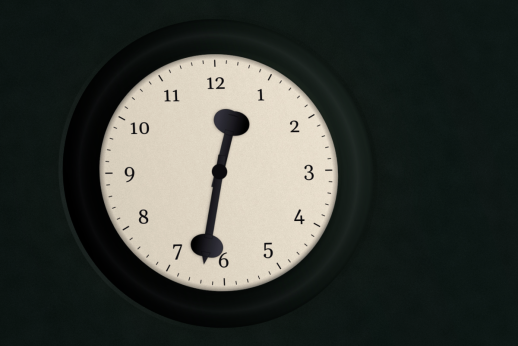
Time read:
12,32
